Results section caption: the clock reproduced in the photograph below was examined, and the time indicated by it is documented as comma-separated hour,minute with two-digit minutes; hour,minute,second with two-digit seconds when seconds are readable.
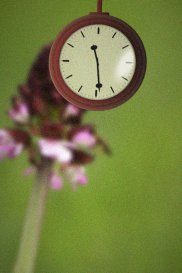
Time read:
11,29
